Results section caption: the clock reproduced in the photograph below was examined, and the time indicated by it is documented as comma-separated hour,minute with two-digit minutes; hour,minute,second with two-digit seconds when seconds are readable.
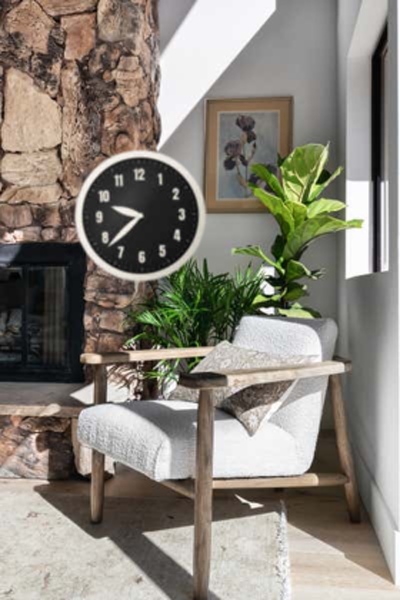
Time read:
9,38
